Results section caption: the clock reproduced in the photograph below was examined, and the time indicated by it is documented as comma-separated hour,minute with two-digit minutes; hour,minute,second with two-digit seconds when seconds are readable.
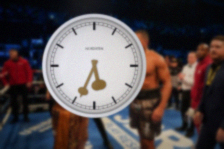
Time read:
5,34
